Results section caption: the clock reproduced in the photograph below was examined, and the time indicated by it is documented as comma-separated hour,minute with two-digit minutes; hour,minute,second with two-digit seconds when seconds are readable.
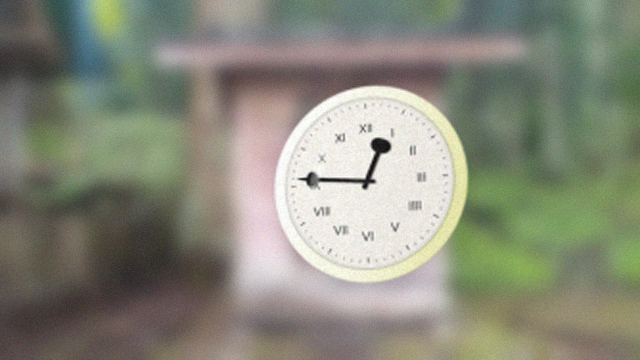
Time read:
12,46
